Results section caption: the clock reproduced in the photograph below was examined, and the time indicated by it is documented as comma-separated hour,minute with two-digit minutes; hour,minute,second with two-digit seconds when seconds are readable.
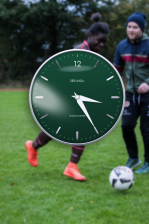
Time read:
3,25
